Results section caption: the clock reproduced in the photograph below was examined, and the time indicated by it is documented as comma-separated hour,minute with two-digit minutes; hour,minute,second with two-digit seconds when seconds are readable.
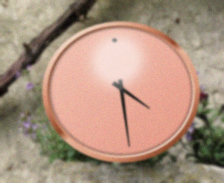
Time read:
4,30
